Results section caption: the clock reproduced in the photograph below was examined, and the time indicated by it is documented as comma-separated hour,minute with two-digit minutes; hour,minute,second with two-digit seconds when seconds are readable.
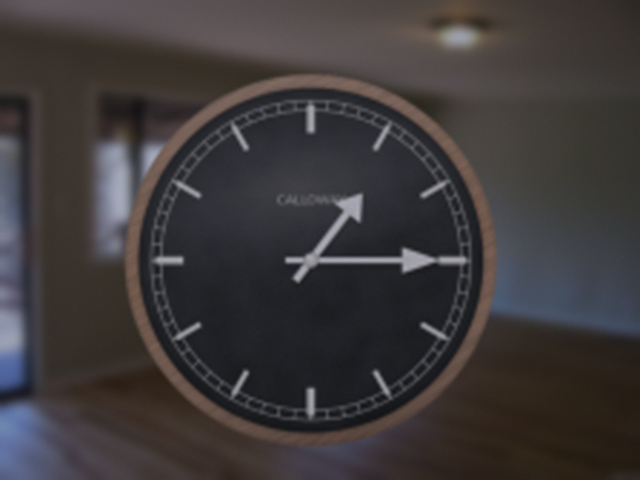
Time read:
1,15
